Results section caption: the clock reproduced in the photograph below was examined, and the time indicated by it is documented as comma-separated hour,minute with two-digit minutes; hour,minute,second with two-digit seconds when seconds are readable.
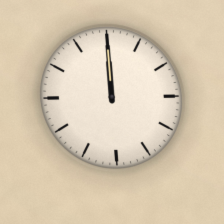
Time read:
12,00
